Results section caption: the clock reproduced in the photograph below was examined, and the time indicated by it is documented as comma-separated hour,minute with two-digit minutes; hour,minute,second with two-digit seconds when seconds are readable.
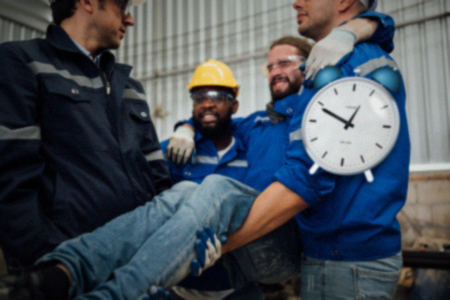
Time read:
12,49
